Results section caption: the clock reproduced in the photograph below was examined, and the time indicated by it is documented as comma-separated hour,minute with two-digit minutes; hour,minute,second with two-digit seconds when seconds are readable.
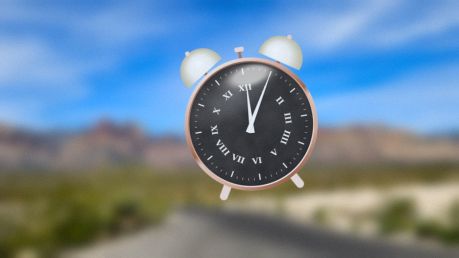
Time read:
12,05
